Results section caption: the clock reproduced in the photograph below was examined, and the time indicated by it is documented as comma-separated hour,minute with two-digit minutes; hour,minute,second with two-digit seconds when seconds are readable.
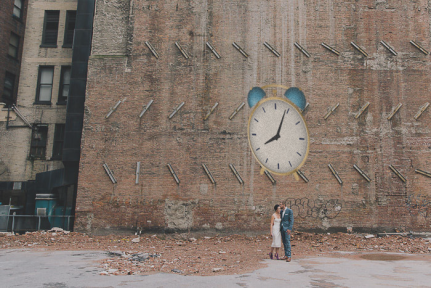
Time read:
8,04
